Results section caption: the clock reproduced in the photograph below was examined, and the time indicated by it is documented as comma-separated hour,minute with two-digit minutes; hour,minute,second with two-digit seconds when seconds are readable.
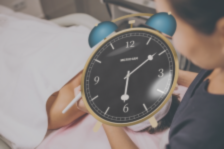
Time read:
6,09
